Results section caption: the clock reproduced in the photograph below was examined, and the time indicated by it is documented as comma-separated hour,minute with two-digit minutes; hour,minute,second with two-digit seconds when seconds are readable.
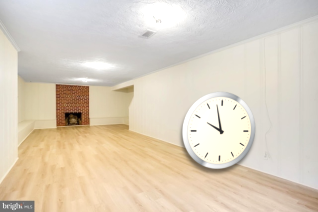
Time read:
9,58
